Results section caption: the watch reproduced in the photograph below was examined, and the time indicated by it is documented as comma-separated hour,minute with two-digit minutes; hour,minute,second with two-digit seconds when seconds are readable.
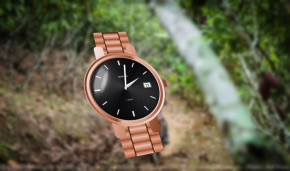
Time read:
2,02
